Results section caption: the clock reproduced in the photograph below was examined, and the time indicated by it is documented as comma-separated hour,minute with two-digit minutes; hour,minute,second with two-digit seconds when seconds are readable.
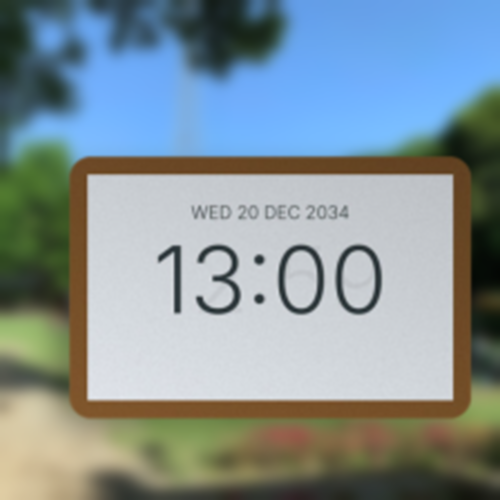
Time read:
13,00
